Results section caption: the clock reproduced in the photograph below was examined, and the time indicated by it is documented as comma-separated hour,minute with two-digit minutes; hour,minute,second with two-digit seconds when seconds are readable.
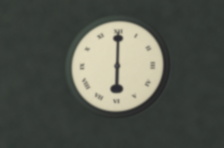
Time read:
6,00
